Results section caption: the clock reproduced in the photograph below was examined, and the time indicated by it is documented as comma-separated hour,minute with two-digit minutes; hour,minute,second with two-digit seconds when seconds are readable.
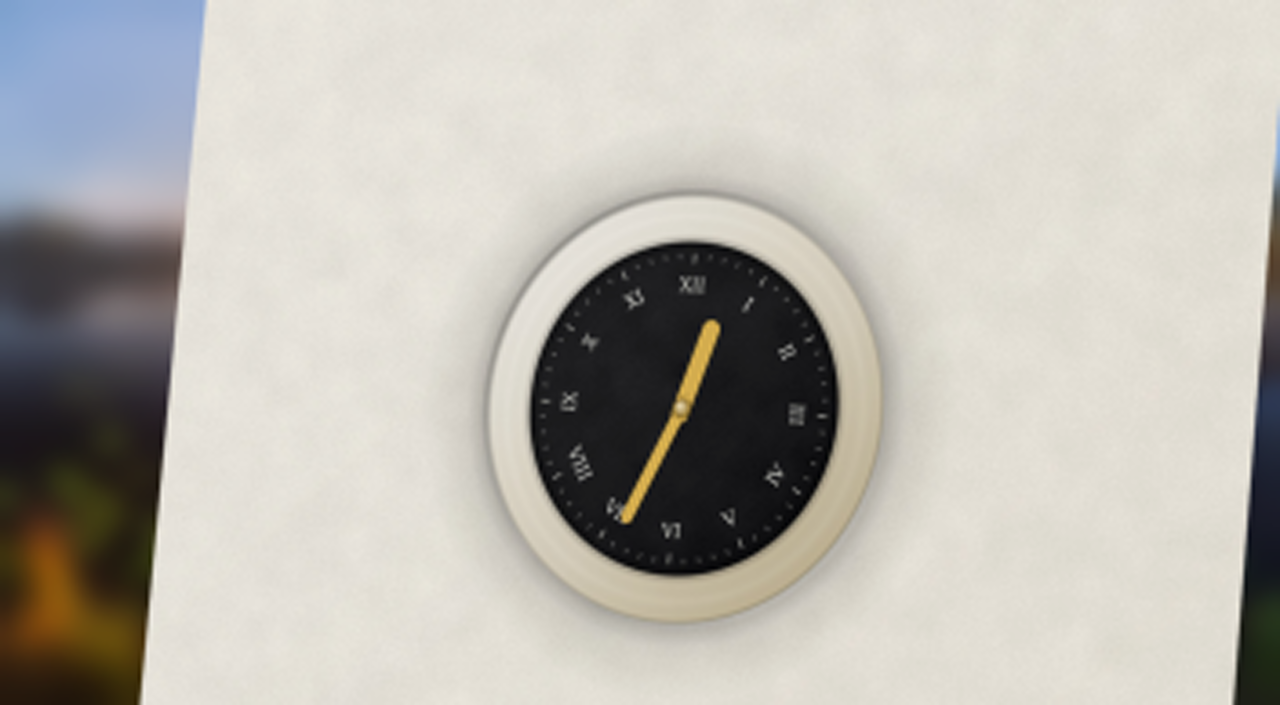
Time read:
12,34
